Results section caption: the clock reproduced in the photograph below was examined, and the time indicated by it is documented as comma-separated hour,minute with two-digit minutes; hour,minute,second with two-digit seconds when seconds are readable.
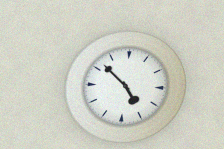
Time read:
4,52
